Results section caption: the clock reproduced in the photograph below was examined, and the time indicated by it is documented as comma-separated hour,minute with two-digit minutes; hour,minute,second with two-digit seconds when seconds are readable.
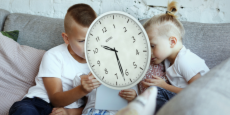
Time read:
10,32
